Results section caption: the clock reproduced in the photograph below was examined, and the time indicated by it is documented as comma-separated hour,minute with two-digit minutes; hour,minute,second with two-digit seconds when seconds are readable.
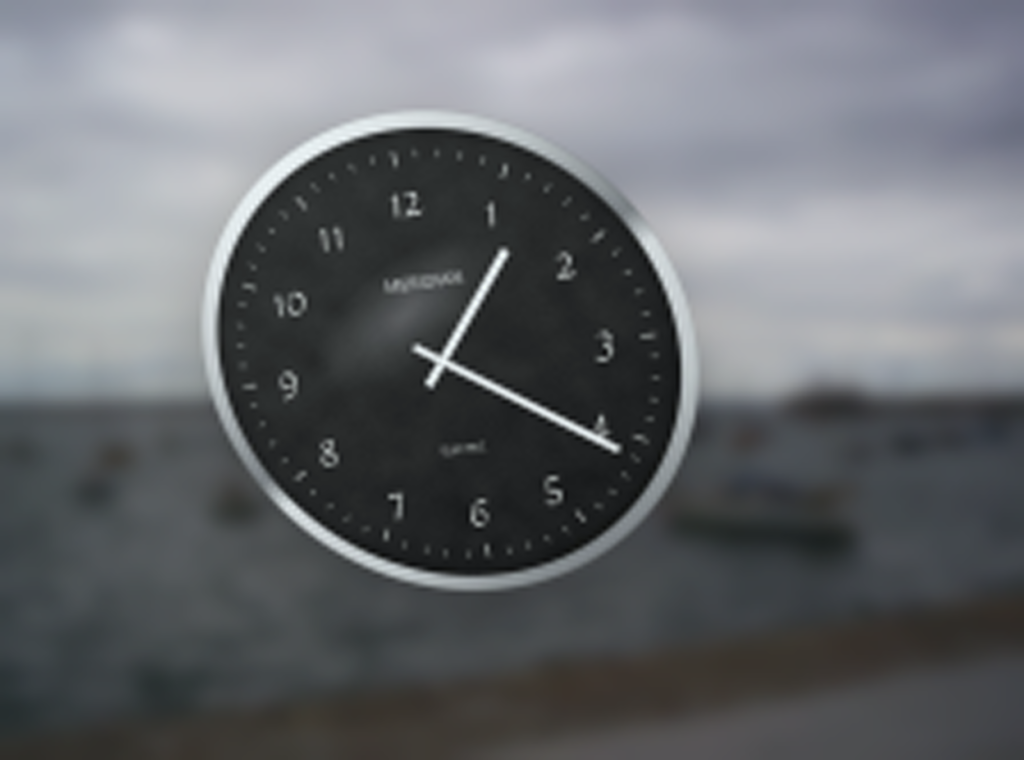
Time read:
1,21
